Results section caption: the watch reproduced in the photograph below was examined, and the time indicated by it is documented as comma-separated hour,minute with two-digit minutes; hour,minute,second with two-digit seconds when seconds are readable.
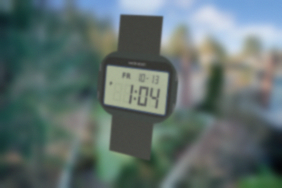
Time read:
1,04
